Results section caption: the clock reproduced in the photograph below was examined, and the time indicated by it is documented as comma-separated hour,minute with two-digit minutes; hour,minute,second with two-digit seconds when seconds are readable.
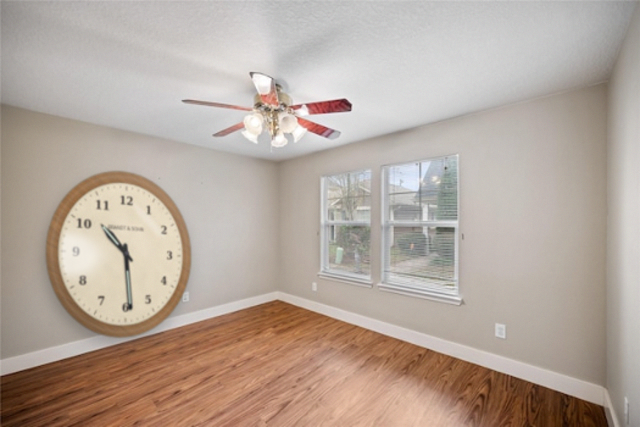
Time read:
10,29
